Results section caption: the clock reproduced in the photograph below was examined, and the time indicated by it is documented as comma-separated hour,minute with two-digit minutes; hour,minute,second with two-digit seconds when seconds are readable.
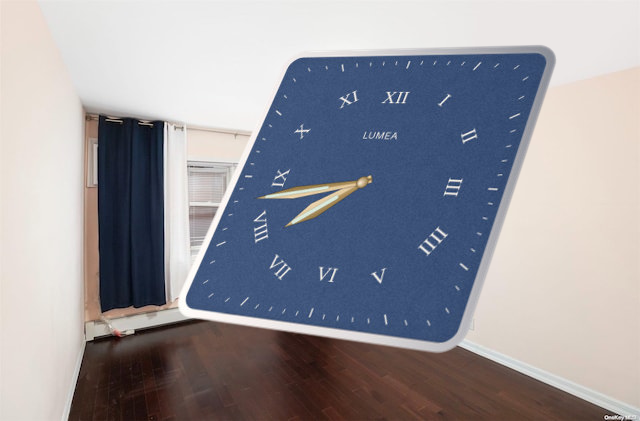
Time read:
7,43
